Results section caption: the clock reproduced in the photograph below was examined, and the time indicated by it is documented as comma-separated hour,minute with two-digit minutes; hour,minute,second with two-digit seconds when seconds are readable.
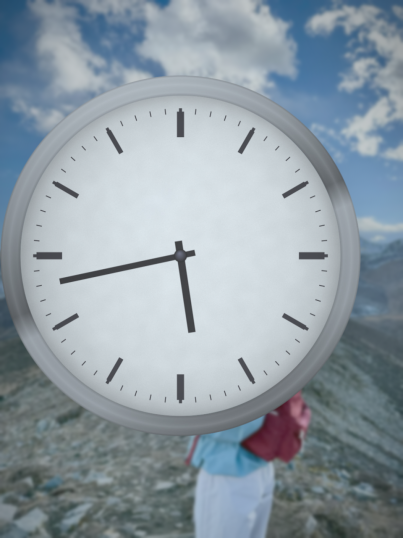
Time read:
5,43
